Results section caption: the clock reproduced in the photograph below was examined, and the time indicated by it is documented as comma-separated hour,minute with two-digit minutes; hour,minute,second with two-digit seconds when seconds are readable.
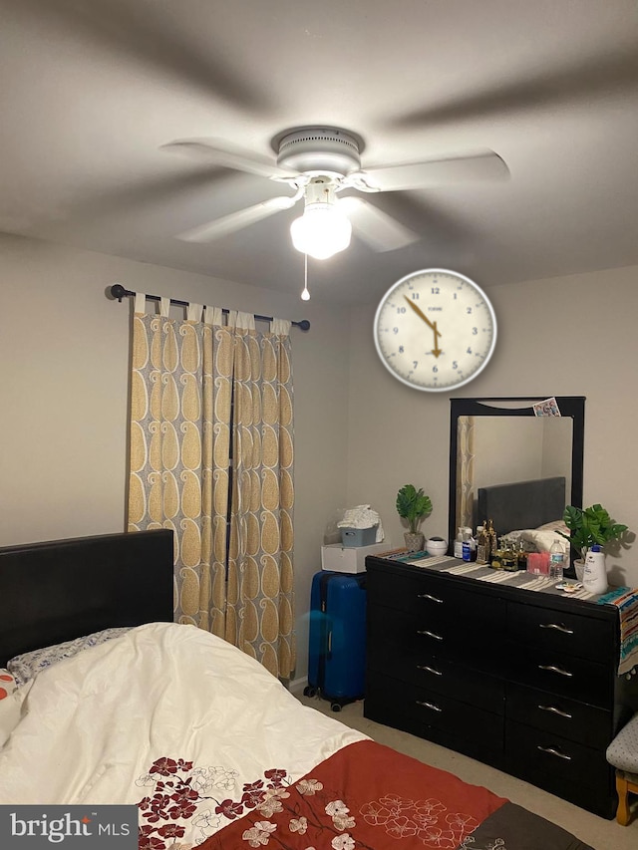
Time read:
5,53
